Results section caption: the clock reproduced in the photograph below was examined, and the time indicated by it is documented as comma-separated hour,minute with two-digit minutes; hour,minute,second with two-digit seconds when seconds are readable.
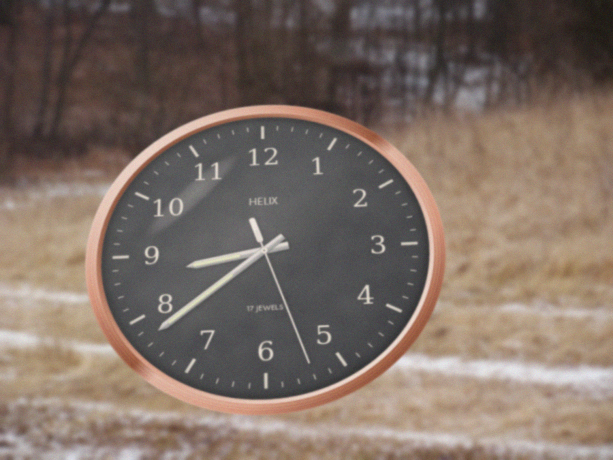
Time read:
8,38,27
